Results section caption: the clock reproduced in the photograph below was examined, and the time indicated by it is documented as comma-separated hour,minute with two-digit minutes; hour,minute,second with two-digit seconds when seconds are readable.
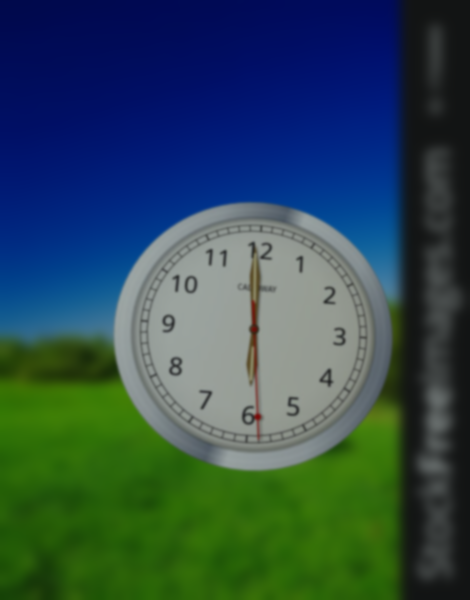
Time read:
5,59,29
